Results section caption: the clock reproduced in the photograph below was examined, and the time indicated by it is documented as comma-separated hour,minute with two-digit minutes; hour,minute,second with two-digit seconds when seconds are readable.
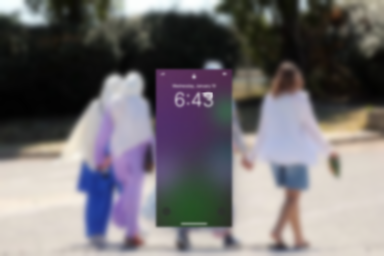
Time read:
6,43
